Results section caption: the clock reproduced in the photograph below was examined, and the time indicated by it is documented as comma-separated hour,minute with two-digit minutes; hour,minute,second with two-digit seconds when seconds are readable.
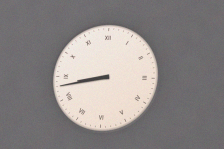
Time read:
8,43
